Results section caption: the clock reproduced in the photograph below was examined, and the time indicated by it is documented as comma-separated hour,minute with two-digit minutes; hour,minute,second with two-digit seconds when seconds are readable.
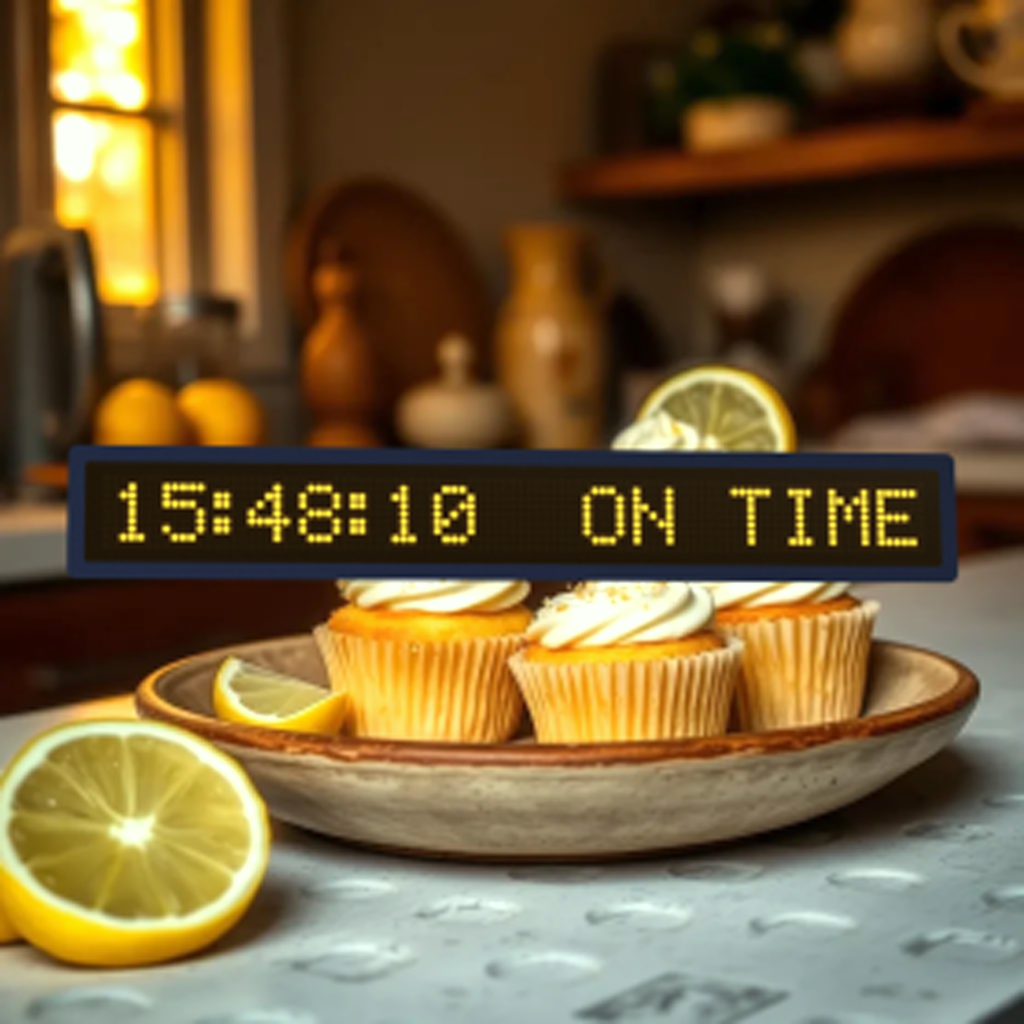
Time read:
15,48,10
